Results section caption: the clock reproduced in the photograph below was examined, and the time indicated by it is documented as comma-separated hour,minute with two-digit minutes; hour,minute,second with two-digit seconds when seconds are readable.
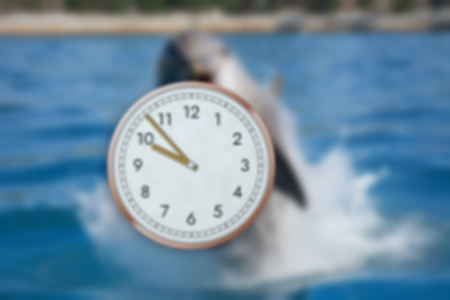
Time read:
9,53
